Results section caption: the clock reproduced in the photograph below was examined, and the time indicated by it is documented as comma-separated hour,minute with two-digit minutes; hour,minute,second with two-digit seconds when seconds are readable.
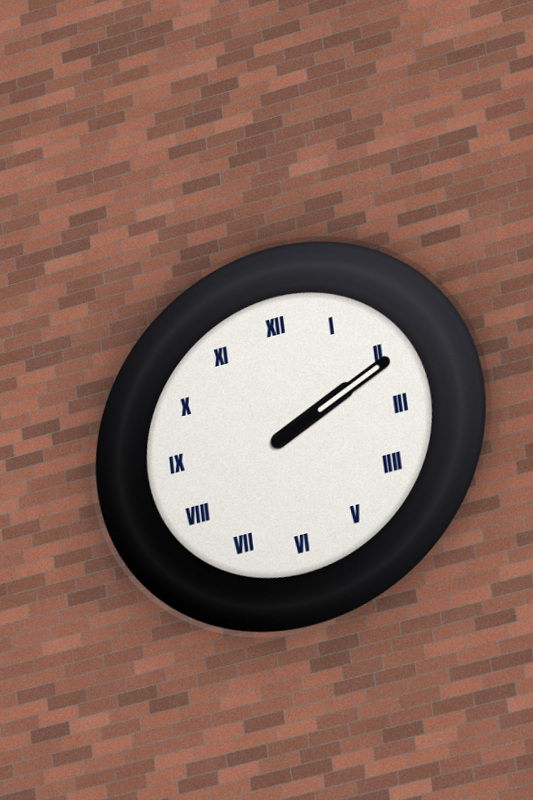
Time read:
2,11
